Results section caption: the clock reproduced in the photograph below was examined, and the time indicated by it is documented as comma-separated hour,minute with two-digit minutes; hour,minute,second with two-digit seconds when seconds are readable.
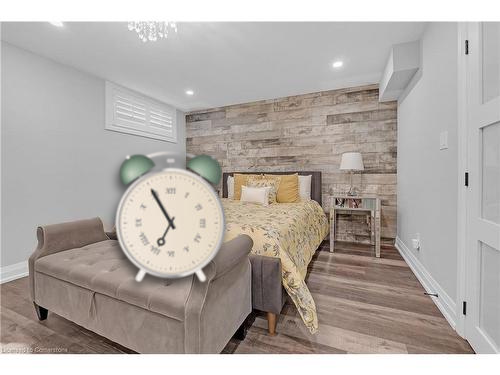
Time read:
6,55
